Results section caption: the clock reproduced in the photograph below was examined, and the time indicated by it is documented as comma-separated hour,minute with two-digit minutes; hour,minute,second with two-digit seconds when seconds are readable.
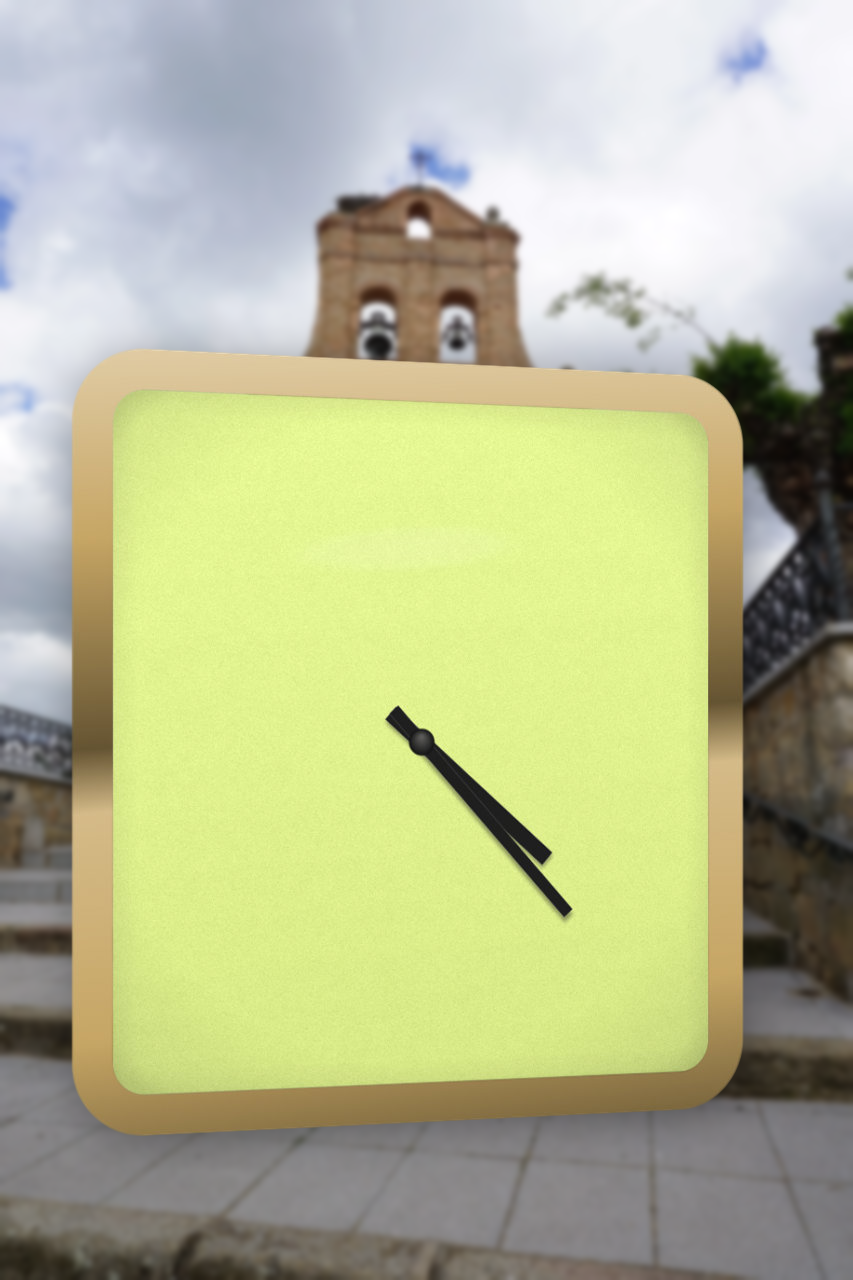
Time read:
4,23
